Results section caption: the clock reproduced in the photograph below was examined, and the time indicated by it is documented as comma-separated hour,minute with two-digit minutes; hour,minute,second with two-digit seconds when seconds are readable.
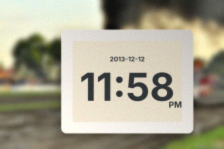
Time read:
11,58
